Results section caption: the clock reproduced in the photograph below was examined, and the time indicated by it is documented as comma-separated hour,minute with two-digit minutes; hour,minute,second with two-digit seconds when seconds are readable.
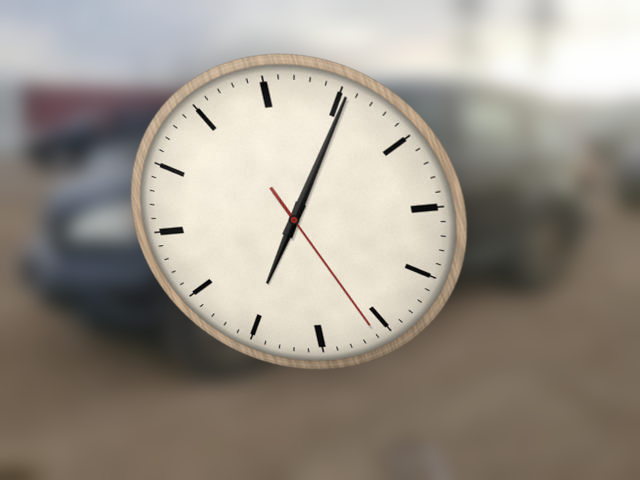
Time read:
7,05,26
